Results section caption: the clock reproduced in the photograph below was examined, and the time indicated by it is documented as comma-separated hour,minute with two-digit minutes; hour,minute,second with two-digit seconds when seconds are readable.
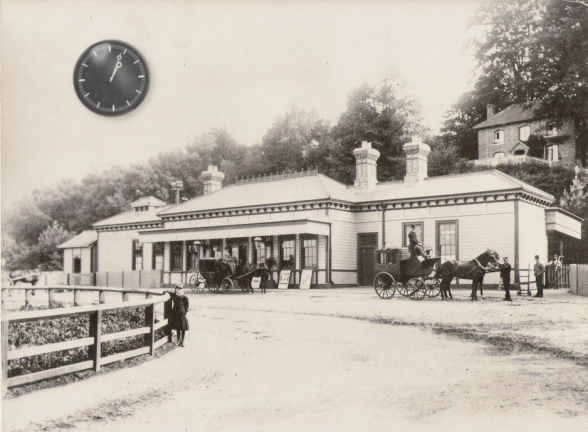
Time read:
1,04
